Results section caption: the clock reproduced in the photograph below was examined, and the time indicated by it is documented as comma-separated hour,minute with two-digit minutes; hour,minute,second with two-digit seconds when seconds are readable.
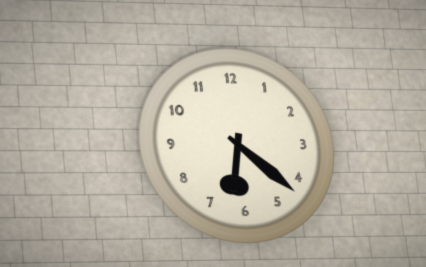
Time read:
6,22
